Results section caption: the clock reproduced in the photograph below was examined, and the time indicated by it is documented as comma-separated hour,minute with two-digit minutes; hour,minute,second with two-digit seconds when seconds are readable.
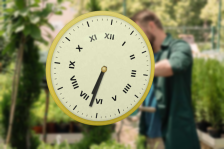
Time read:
6,32
